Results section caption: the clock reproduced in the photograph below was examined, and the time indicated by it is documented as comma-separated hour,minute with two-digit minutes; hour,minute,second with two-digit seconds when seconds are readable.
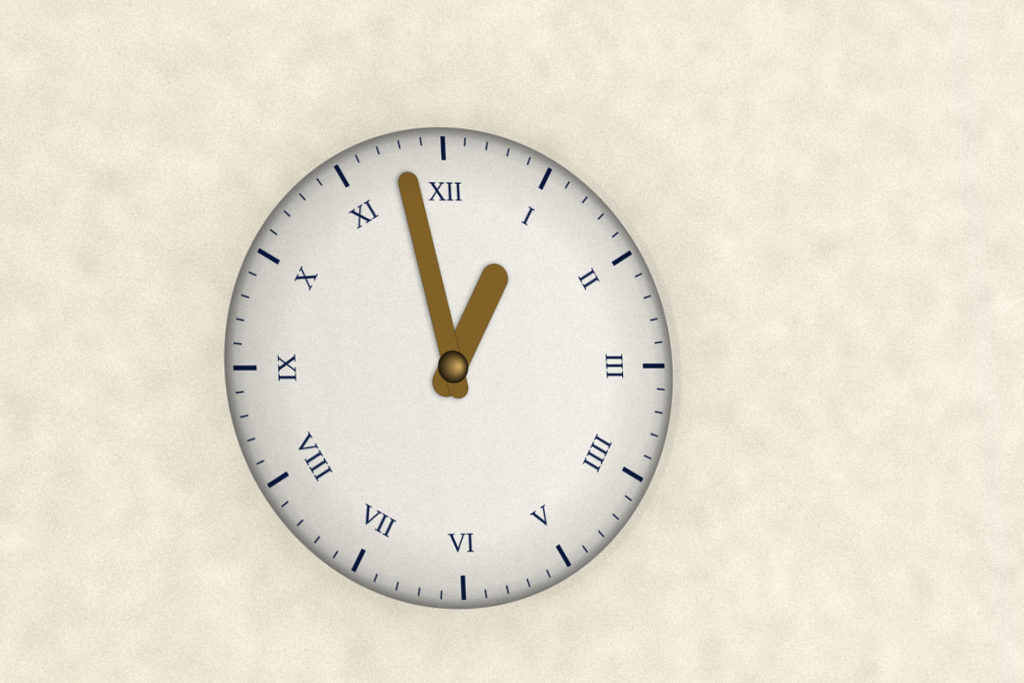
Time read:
12,58
